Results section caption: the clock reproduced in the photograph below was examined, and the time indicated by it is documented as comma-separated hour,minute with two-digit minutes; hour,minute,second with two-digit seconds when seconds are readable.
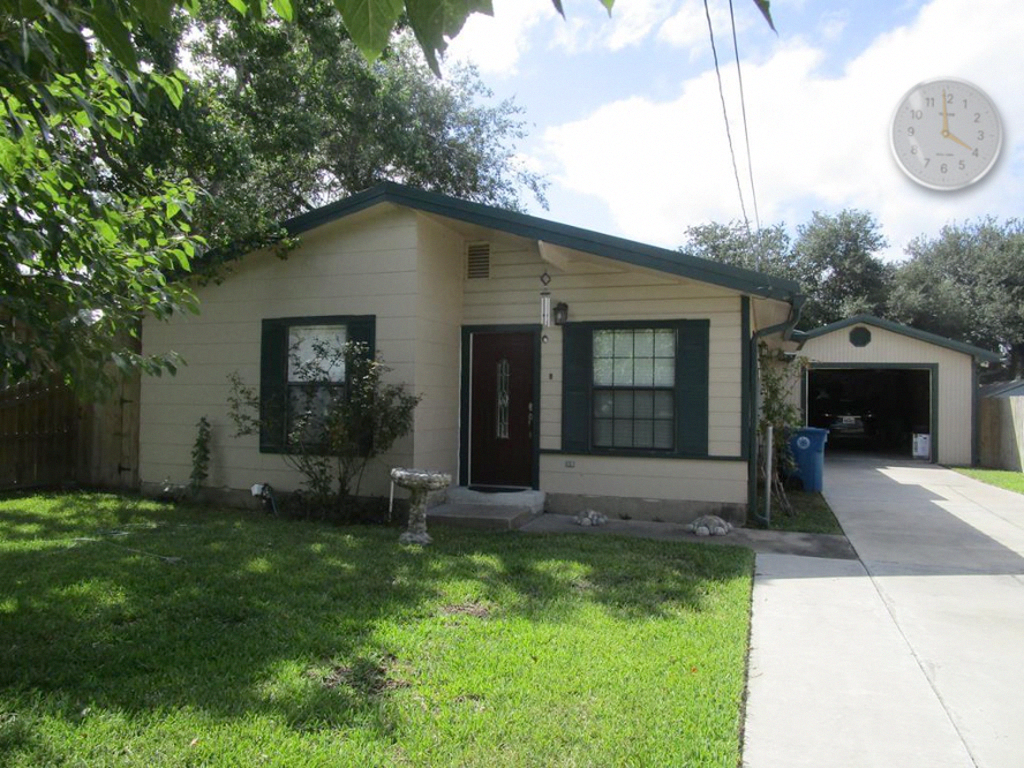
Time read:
3,59
